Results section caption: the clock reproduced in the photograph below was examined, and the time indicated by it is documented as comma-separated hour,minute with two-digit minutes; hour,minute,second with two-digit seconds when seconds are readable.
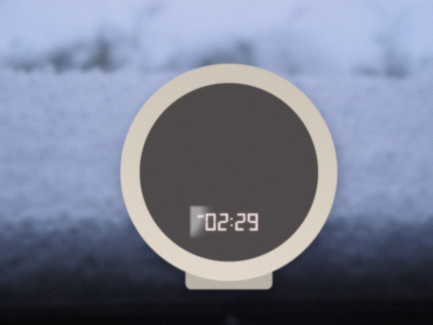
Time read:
2,29
